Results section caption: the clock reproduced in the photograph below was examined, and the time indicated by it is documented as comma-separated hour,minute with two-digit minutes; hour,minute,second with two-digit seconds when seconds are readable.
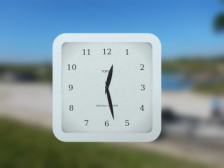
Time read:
12,28
